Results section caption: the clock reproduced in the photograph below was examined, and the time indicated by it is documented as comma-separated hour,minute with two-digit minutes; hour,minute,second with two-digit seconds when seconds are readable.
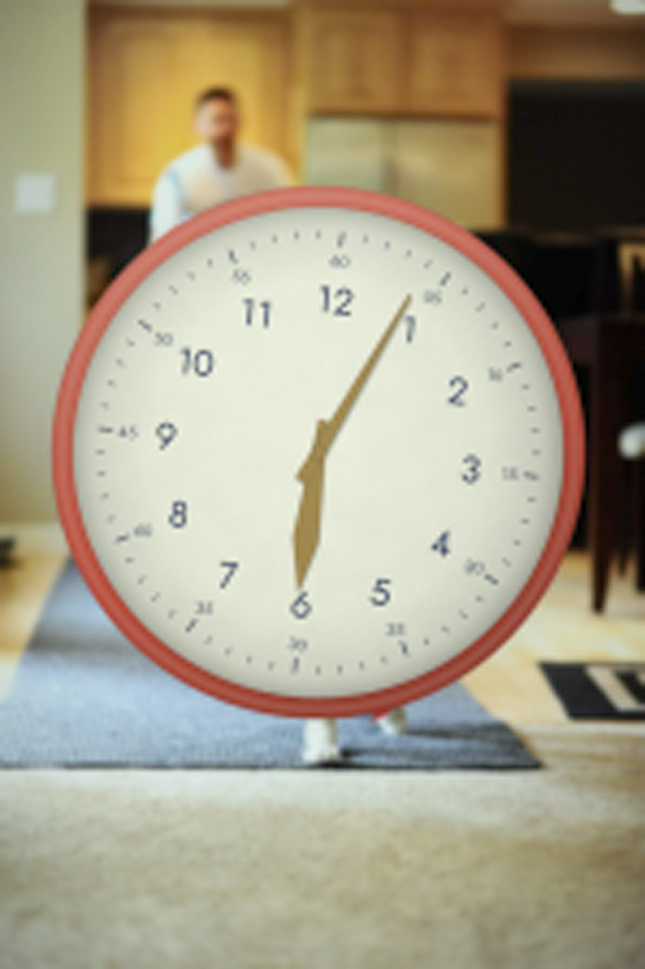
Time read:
6,04
